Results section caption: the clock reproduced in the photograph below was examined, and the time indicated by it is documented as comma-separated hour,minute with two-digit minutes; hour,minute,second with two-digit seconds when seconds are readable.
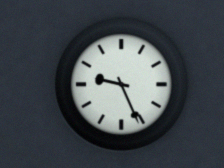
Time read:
9,26
